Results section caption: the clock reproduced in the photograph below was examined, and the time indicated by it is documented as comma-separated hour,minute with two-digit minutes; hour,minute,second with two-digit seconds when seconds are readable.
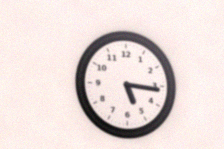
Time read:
5,16
